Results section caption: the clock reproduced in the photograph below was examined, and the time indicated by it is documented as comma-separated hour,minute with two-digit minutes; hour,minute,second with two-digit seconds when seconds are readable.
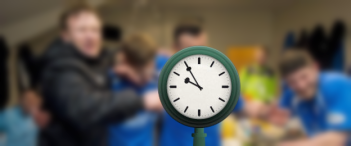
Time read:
9,55
